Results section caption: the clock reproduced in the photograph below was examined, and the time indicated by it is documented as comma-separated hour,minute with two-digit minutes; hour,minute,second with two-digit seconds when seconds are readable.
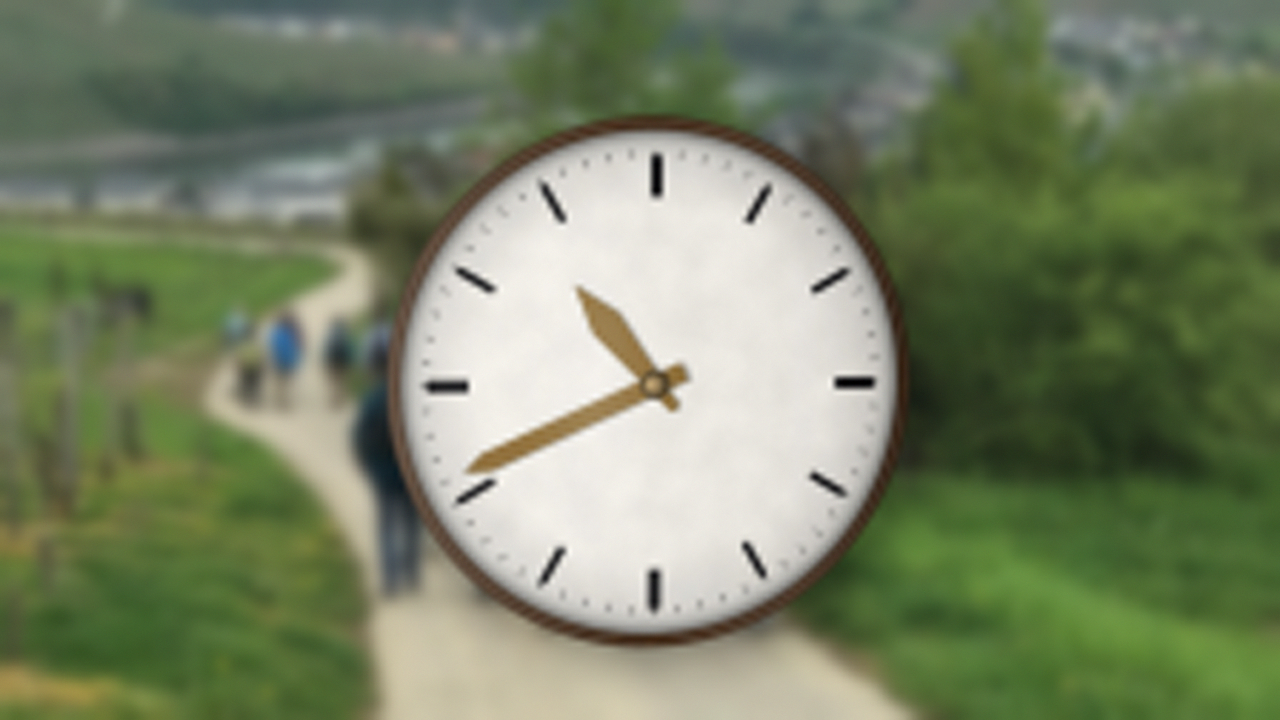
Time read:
10,41
